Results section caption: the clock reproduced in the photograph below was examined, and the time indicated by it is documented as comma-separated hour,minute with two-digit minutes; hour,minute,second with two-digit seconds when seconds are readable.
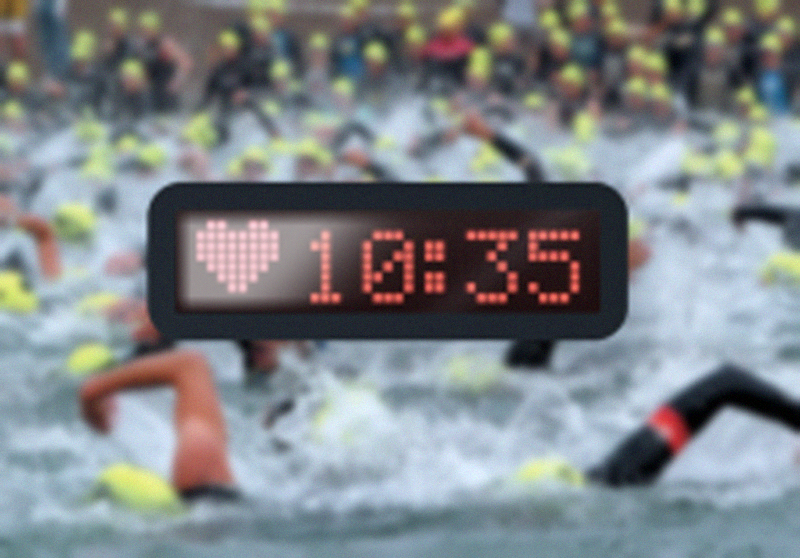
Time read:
10,35
